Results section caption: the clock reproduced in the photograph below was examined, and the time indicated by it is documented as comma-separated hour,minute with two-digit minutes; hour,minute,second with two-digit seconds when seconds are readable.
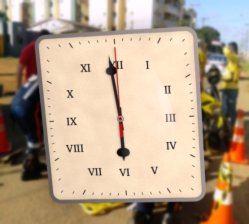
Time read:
5,59,00
